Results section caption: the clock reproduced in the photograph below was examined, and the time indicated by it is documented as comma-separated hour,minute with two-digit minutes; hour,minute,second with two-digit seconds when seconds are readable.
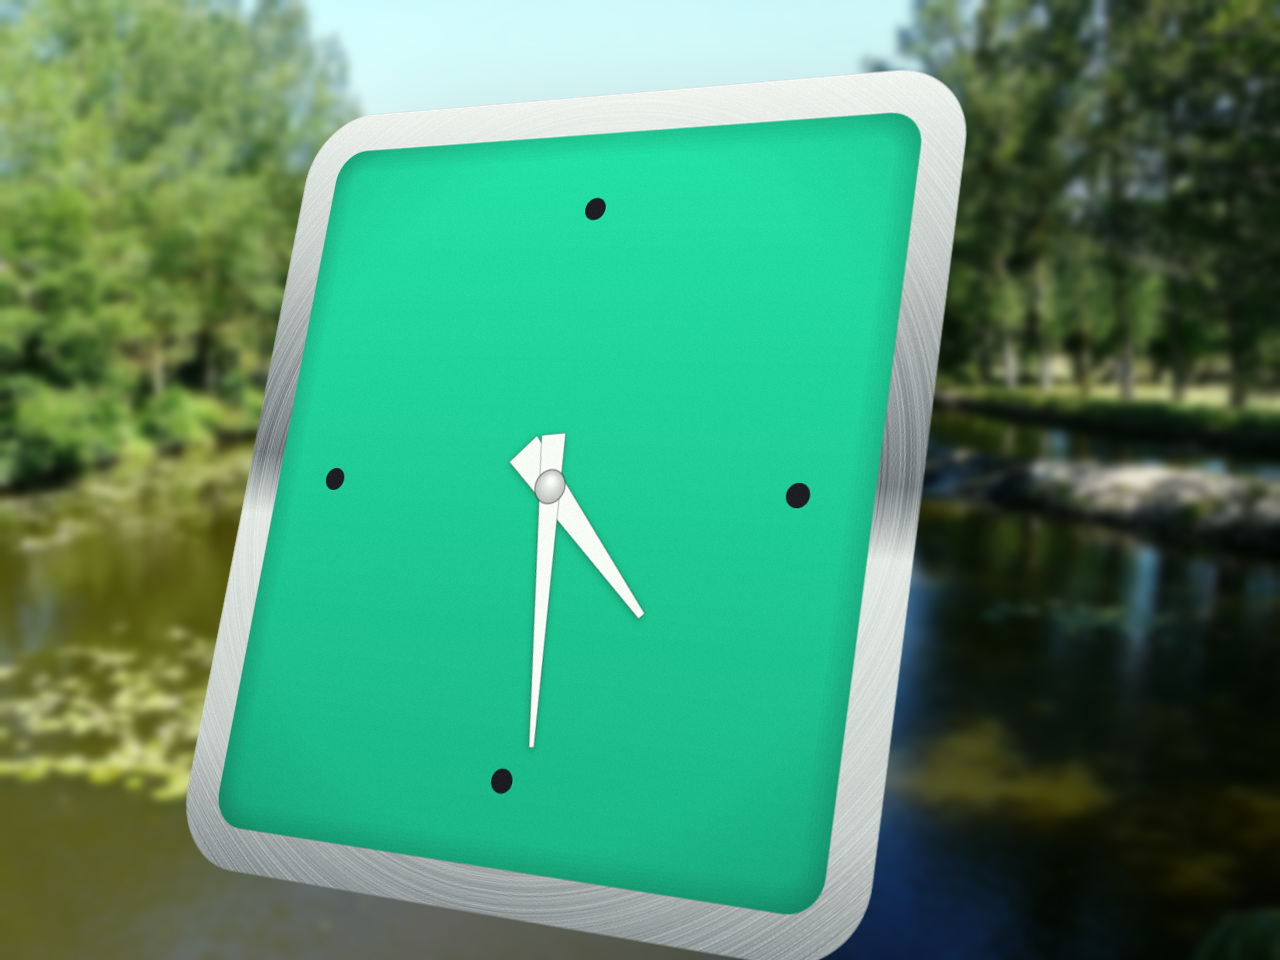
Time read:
4,29
